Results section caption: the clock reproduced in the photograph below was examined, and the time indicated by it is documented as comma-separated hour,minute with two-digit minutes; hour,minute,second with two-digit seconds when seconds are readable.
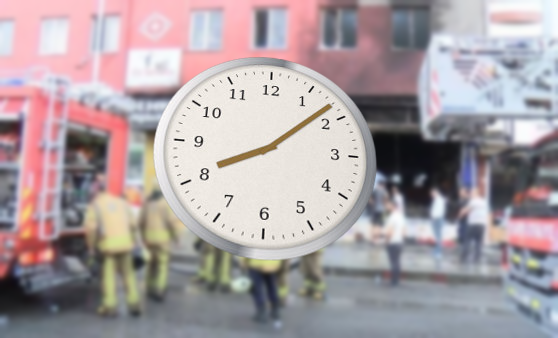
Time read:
8,08
